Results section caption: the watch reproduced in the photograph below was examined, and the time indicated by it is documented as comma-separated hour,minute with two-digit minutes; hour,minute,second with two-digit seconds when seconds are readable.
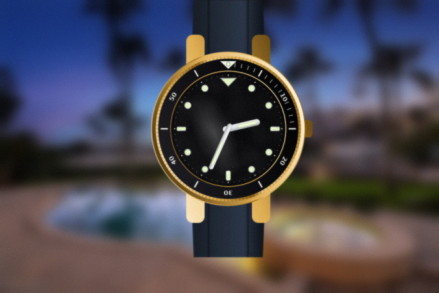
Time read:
2,34
